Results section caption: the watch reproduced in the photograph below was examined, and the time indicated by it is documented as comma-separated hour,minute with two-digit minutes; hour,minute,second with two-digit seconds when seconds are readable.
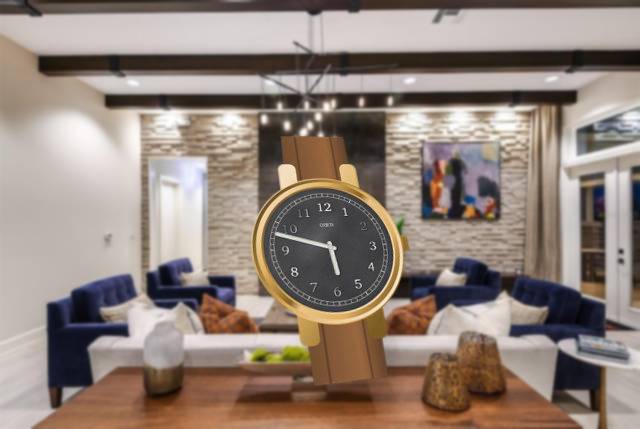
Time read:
5,48
